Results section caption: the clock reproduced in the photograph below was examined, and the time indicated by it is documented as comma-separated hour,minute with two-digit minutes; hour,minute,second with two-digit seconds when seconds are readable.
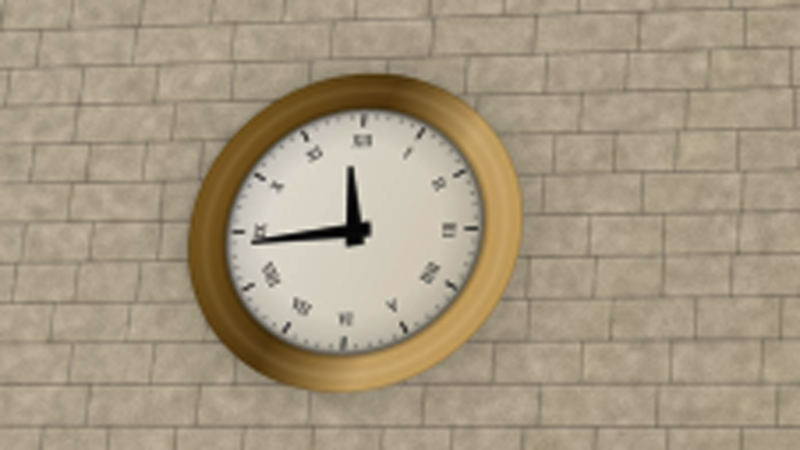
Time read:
11,44
